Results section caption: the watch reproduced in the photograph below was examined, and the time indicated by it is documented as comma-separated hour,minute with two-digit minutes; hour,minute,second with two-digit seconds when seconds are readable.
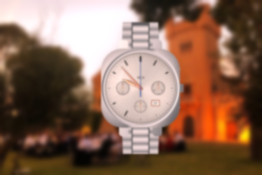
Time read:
9,53
